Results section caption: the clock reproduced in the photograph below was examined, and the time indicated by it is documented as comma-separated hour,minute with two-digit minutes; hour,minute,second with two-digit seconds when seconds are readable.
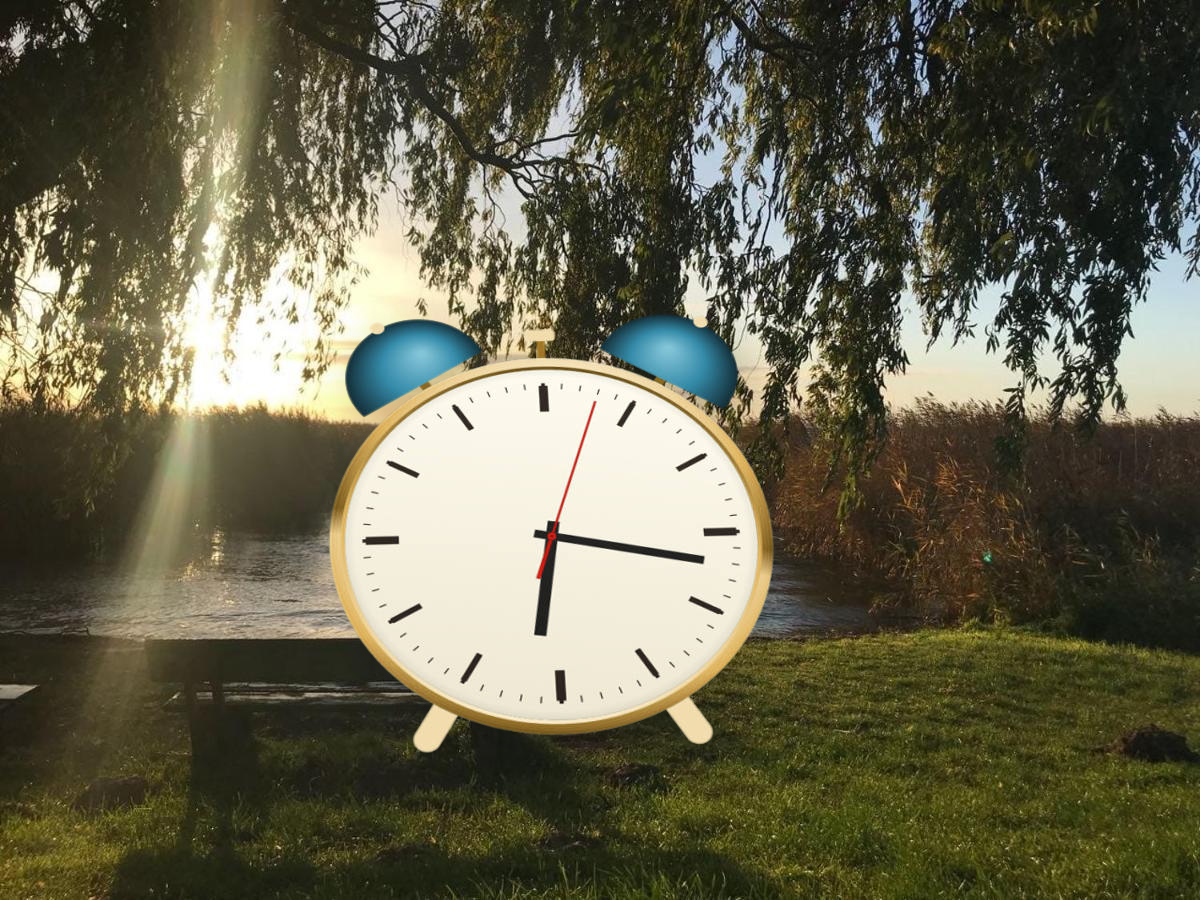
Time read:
6,17,03
